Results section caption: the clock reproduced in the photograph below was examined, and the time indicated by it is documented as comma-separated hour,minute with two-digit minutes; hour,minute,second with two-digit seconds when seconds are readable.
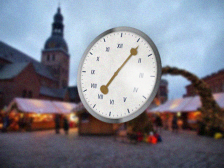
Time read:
7,06
